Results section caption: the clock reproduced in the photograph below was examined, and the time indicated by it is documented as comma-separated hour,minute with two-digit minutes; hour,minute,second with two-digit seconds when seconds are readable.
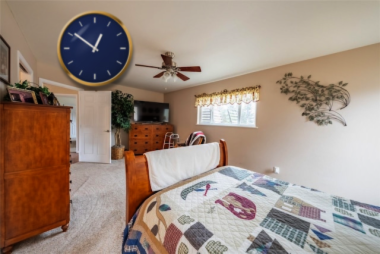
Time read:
12,51
